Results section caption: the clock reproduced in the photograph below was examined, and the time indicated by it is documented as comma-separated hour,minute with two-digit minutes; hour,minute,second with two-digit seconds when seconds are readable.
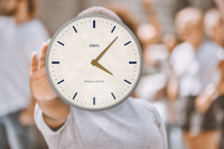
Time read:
4,07
